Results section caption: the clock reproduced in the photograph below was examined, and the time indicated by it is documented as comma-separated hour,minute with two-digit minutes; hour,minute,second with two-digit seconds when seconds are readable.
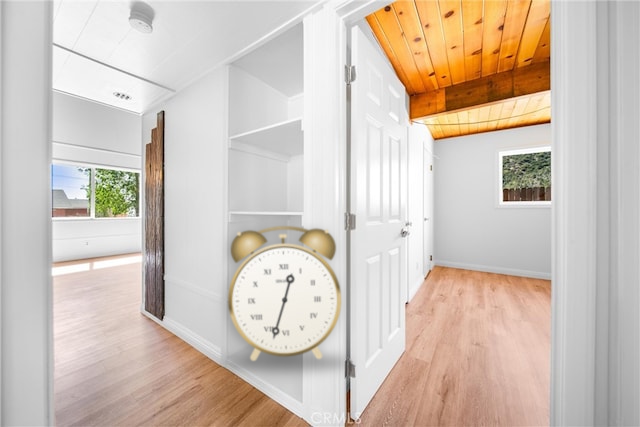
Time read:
12,33
